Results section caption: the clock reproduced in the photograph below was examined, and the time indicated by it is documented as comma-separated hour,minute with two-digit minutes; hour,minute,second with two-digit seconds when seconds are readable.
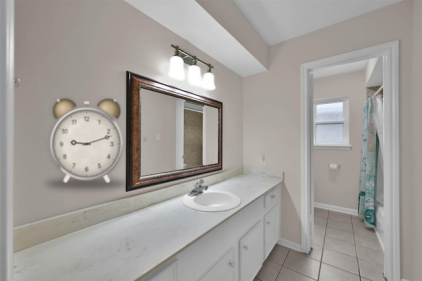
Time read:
9,12
